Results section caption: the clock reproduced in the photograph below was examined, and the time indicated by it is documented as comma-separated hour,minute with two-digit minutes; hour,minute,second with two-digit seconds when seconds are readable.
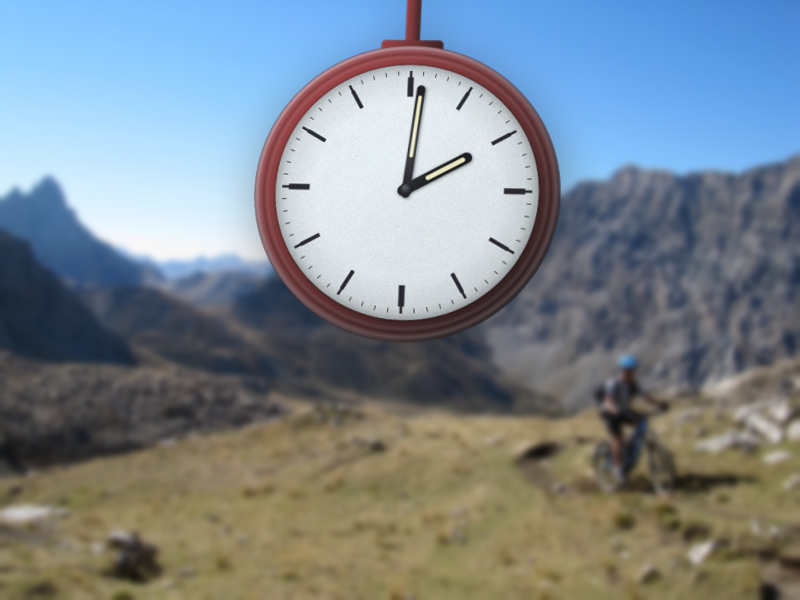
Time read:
2,01
